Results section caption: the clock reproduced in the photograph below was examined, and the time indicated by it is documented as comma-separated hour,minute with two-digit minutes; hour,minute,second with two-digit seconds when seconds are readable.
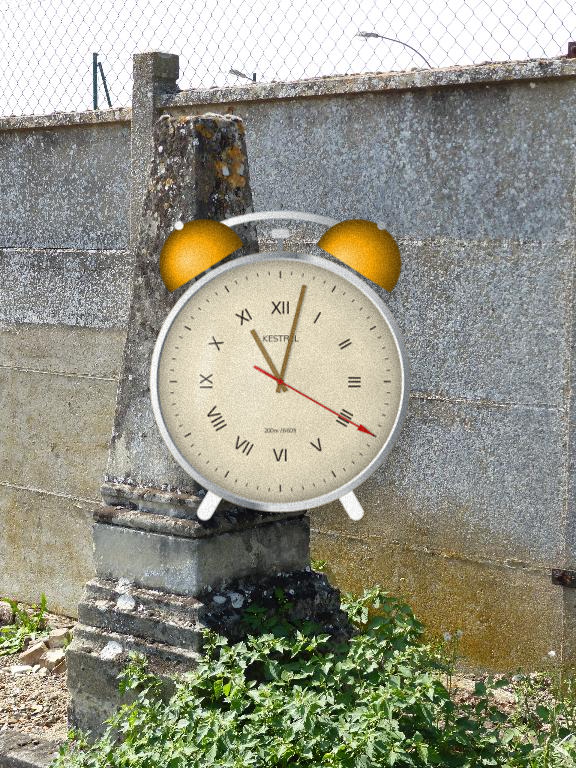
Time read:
11,02,20
